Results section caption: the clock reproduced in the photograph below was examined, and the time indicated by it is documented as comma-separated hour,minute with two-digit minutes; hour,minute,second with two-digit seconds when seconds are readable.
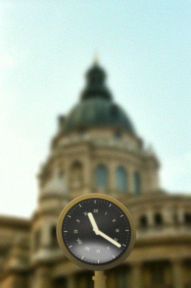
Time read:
11,21
